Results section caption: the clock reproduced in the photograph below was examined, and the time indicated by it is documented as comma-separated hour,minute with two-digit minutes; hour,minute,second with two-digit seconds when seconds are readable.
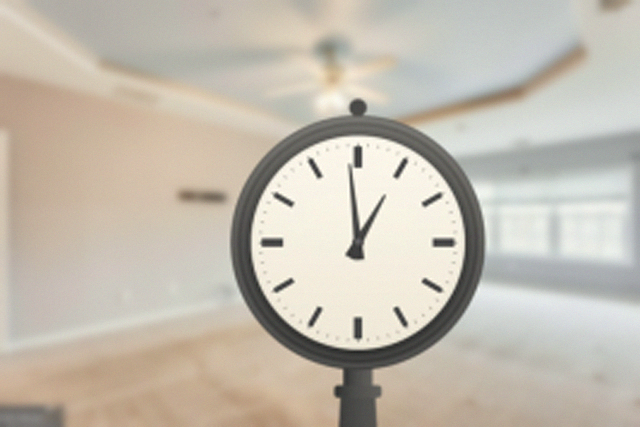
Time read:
12,59
